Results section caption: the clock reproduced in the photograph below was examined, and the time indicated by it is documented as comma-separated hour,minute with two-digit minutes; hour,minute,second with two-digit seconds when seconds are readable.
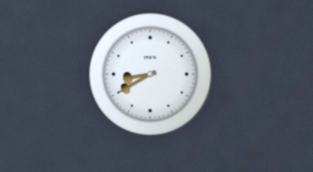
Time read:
8,40
